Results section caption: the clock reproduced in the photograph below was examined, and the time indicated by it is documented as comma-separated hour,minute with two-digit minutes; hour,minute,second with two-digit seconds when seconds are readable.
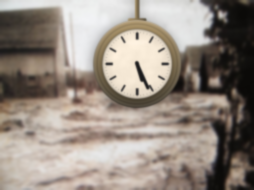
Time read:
5,26
